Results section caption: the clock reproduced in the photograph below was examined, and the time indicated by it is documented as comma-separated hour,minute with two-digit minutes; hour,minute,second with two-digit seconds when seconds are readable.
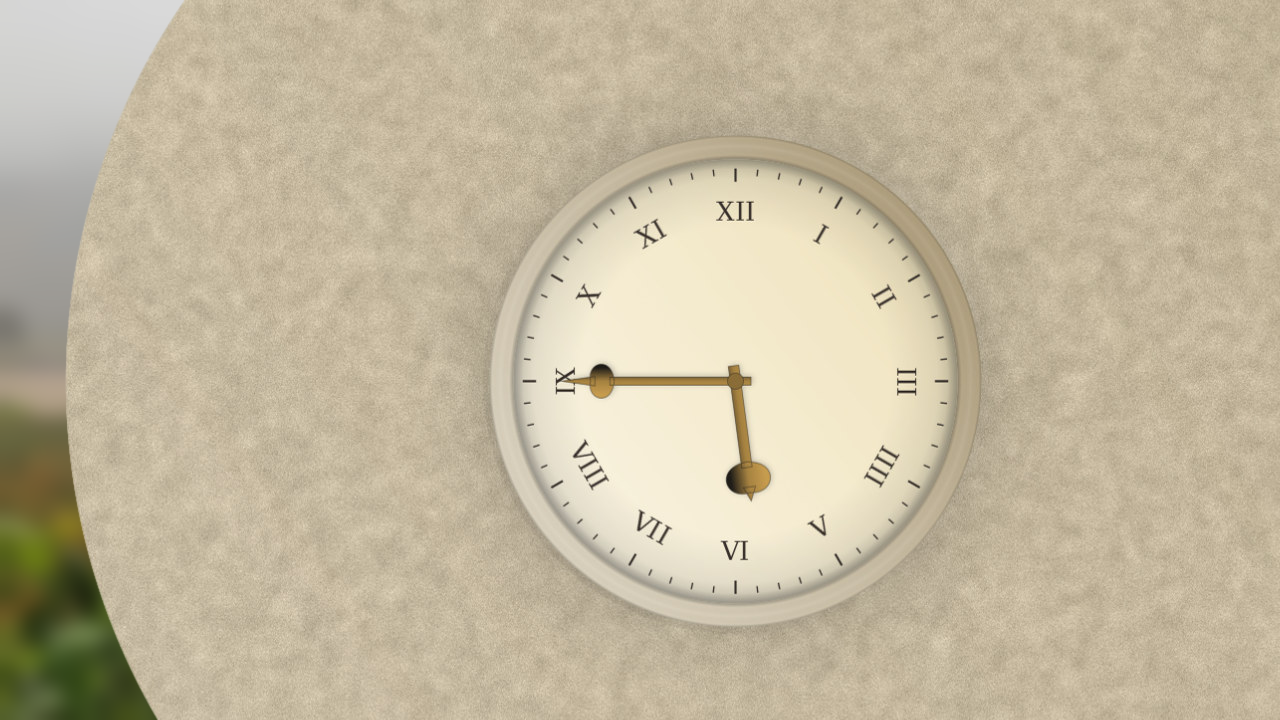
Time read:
5,45
